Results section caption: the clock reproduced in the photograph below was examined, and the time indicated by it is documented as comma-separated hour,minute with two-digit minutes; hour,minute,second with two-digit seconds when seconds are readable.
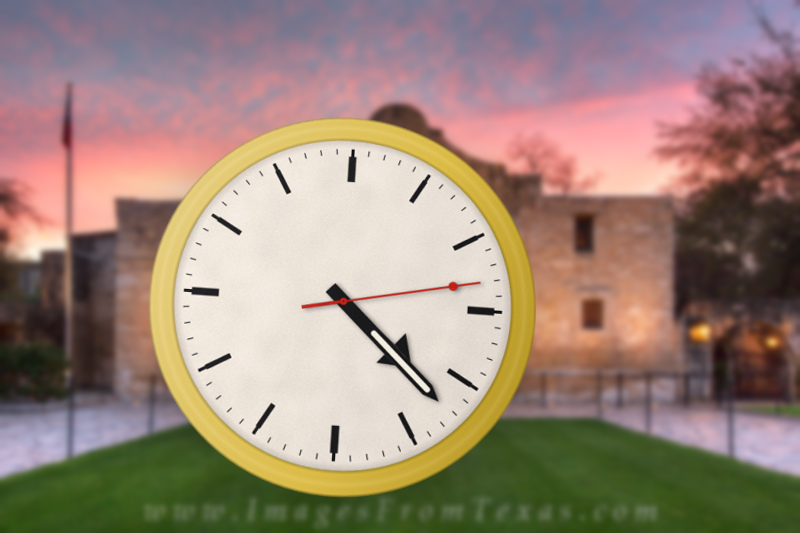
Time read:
4,22,13
